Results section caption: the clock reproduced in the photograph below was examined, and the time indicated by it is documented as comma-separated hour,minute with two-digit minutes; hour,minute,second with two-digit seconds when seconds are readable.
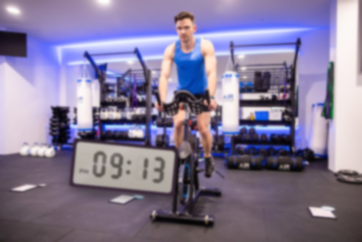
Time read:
9,13
